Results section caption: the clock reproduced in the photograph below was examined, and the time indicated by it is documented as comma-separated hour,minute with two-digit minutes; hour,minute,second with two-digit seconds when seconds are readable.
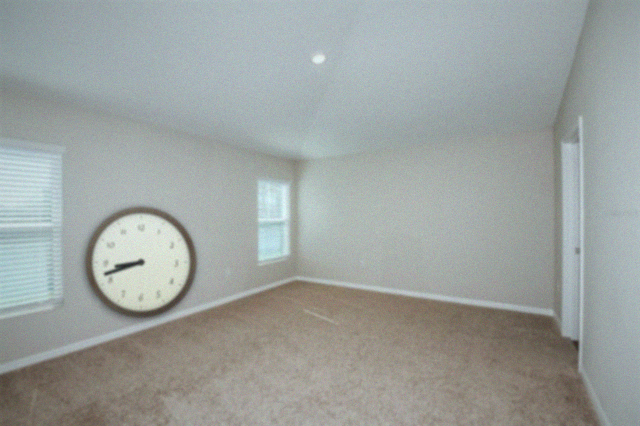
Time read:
8,42
